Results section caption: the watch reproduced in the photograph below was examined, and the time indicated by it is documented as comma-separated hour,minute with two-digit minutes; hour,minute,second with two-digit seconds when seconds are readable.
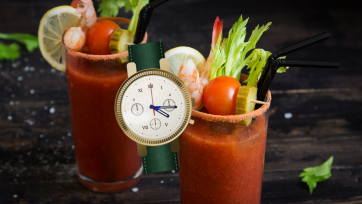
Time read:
4,16
